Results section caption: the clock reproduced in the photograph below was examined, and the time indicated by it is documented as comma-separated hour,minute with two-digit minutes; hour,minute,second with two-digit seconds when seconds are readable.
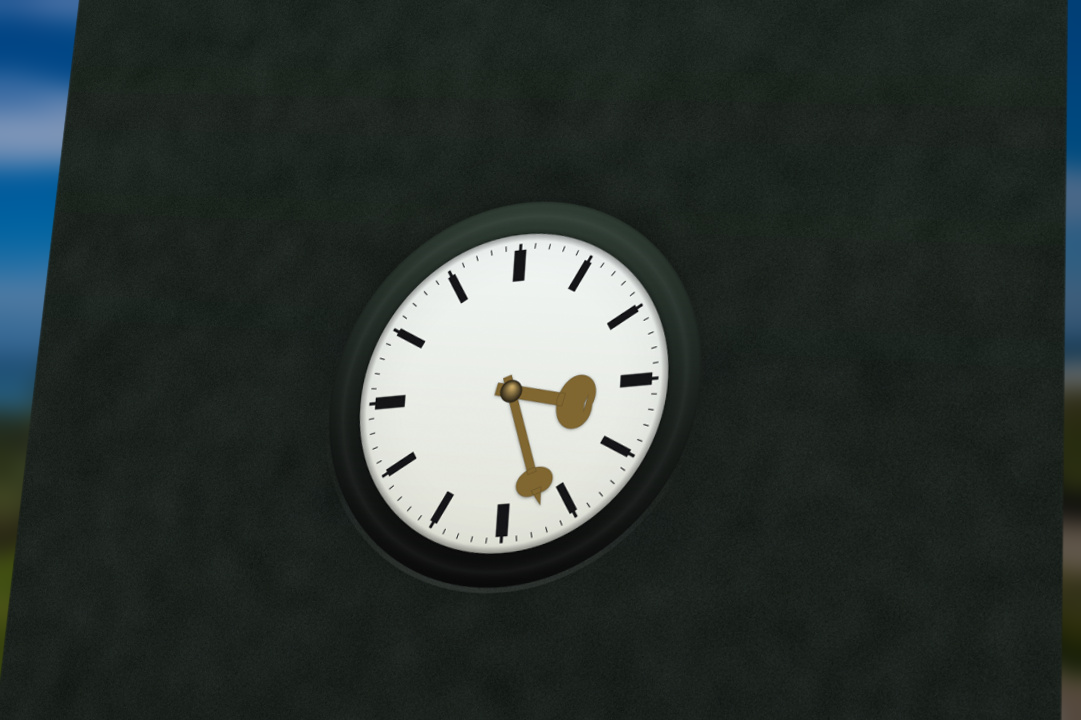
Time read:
3,27
